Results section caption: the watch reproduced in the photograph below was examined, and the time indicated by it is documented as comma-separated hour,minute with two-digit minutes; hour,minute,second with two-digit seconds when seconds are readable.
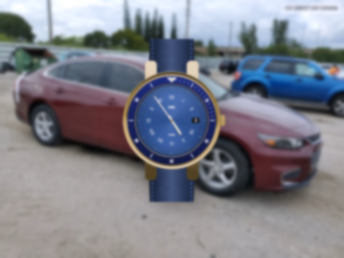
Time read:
4,54
